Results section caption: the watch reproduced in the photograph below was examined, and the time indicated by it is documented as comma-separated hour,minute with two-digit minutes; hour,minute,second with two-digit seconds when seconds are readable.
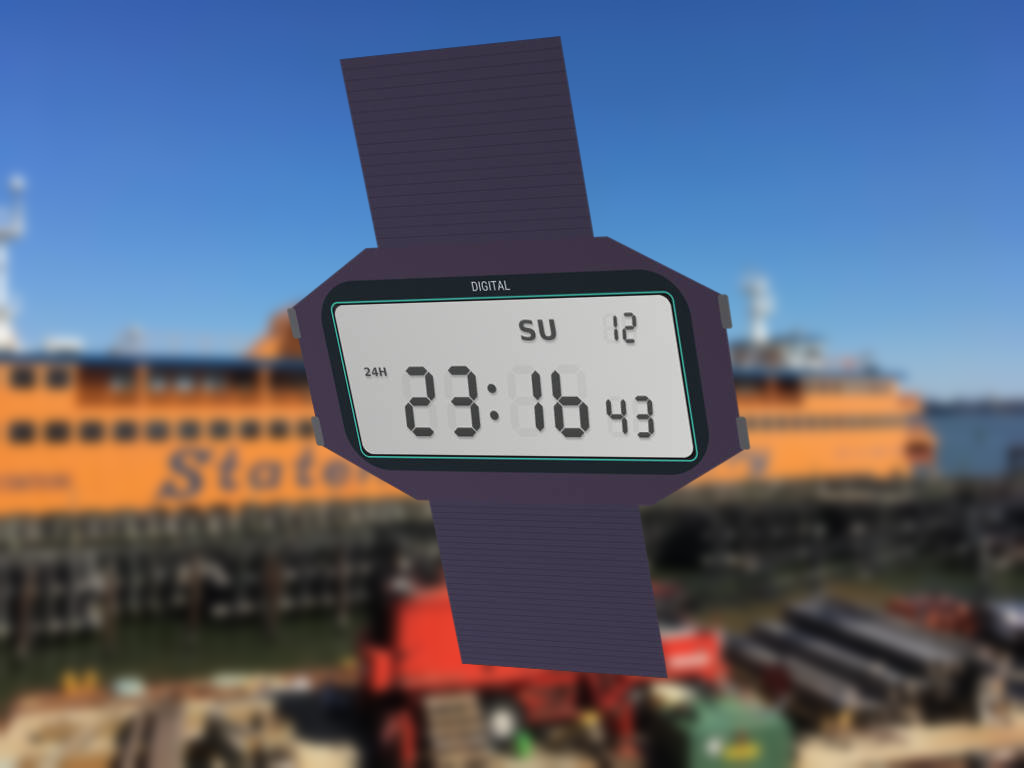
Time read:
23,16,43
